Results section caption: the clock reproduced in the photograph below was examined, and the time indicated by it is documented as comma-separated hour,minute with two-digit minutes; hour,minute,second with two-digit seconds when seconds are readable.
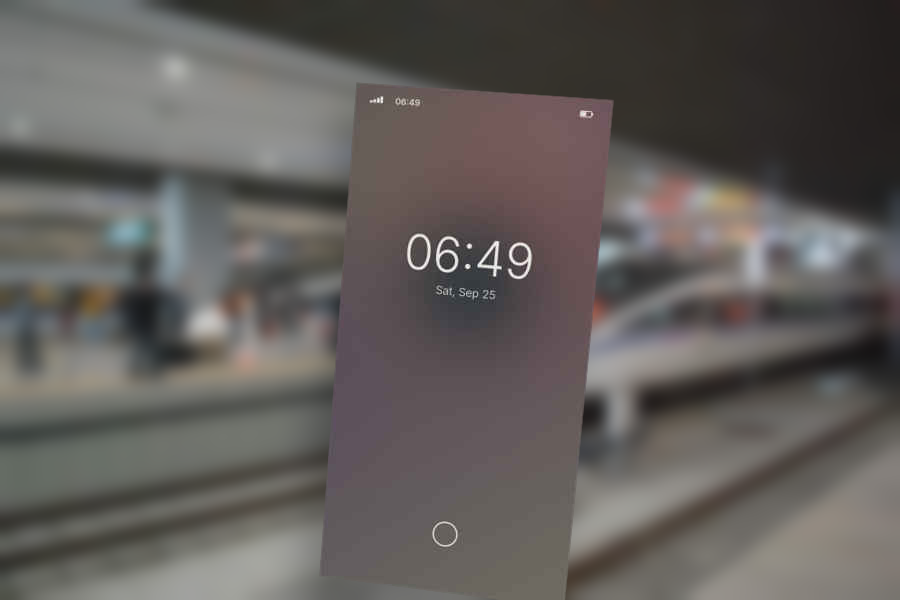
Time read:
6,49
